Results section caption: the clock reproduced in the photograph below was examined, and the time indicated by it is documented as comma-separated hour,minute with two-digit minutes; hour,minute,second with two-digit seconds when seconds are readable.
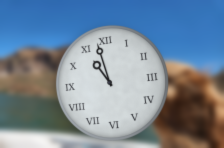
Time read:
10,58
